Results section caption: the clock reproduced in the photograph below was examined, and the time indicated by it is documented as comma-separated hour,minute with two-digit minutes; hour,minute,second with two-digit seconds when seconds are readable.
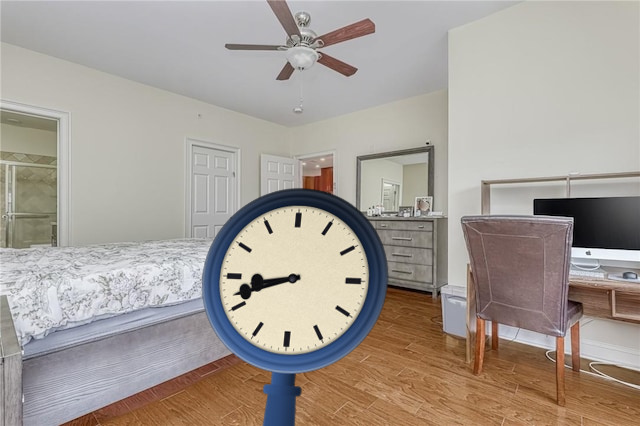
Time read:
8,42
